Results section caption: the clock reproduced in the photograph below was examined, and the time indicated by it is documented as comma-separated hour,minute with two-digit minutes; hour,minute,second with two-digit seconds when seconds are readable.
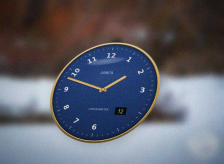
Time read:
1,48
